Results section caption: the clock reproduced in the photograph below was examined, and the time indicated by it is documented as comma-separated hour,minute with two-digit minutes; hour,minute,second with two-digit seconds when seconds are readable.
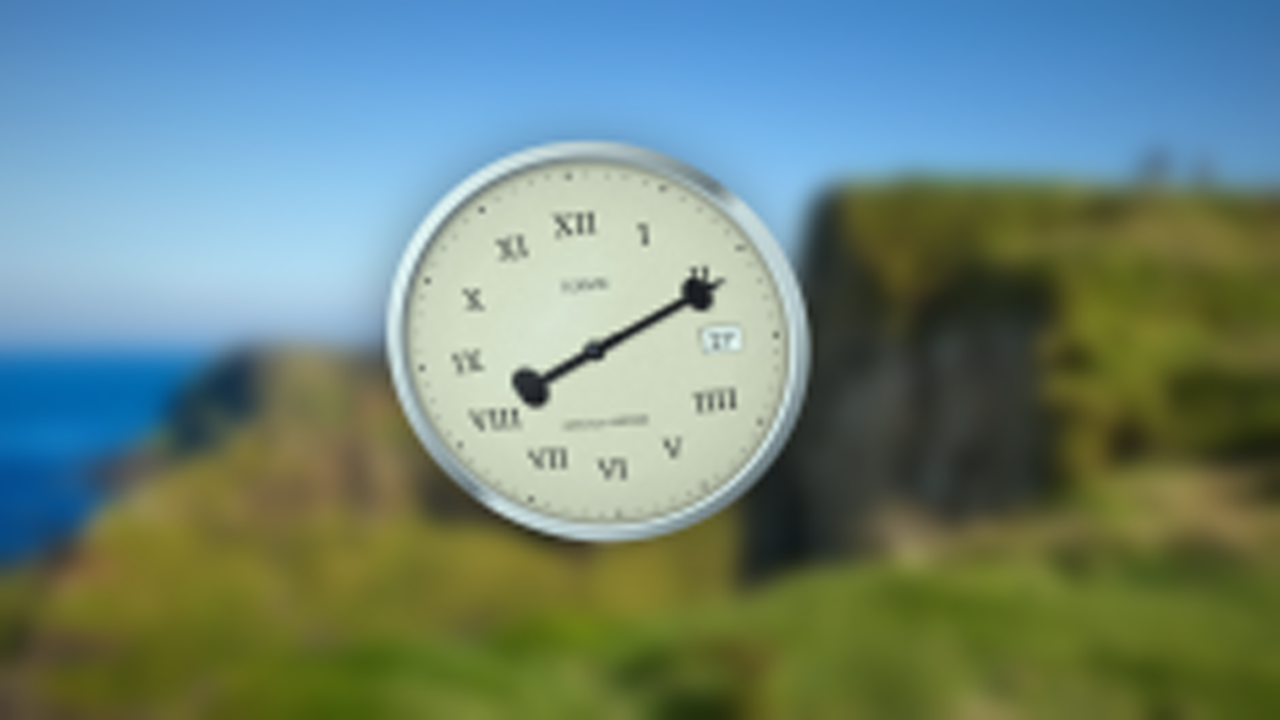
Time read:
8,11
